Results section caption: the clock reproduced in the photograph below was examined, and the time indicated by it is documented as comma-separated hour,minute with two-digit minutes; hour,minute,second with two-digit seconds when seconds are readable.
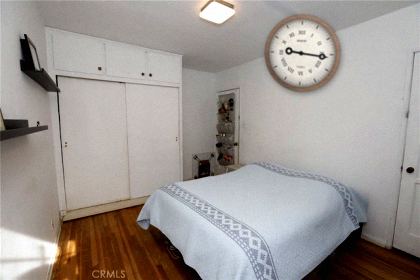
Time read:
9,16
